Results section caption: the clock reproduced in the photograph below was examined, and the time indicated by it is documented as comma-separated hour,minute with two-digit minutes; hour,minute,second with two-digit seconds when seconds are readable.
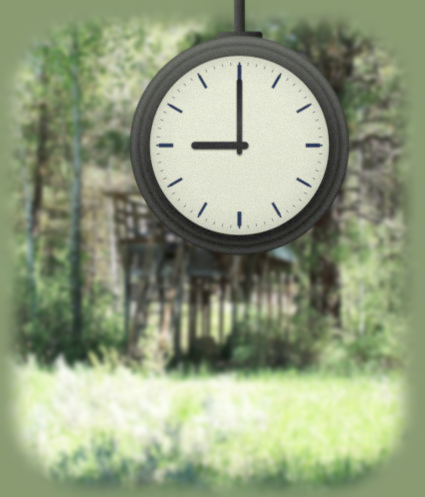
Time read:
9,00
